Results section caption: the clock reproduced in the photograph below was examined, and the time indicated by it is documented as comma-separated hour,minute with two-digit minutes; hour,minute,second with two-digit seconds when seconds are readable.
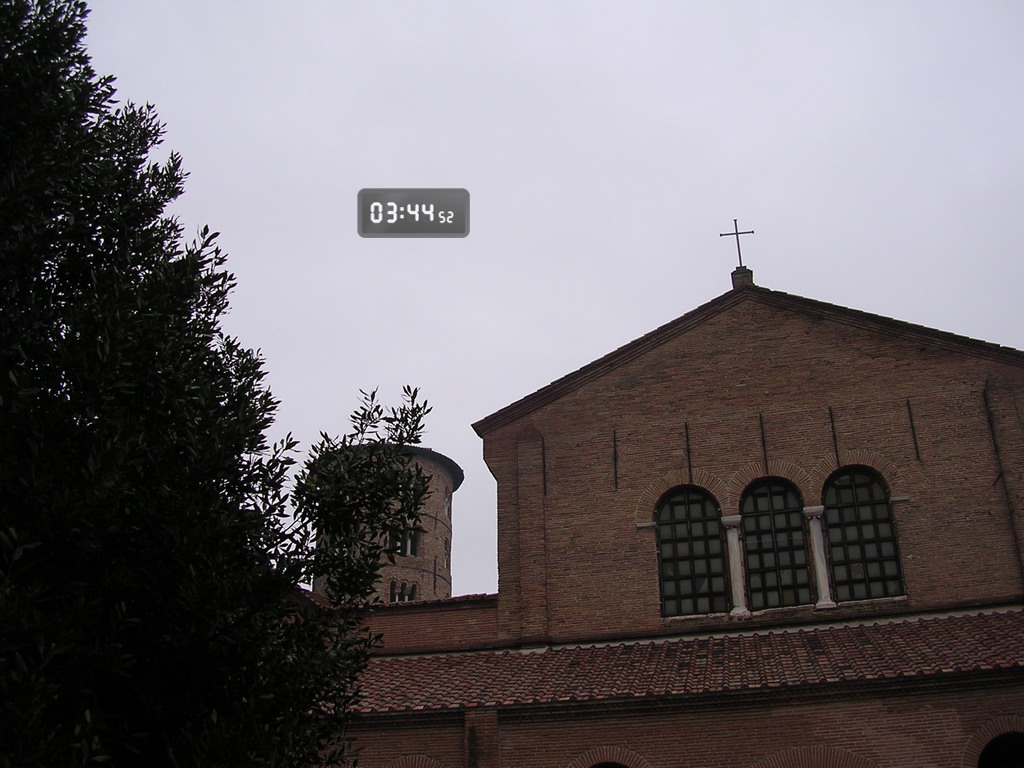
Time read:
3,44,52
